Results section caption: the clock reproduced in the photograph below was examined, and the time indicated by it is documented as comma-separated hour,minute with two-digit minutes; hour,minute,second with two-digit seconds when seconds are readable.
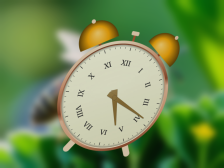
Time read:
5,19
